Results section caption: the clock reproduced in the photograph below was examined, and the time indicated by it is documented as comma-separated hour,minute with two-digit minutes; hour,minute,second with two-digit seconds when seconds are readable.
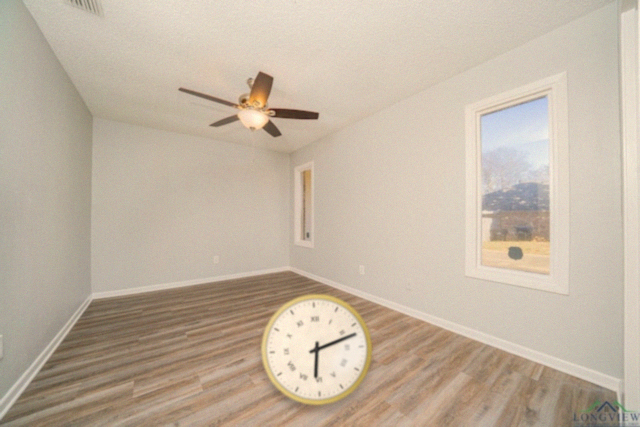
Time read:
6,12
